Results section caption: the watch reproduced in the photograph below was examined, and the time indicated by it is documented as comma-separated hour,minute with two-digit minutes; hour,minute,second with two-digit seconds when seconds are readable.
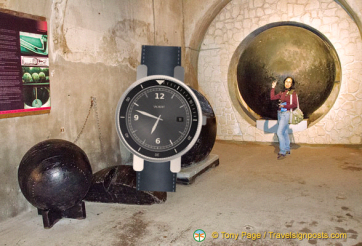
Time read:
6,48
